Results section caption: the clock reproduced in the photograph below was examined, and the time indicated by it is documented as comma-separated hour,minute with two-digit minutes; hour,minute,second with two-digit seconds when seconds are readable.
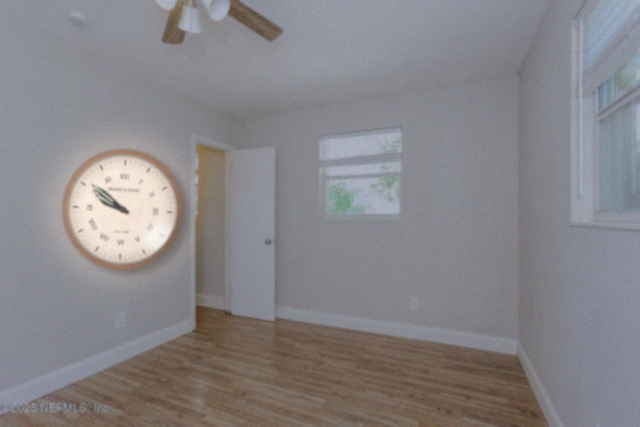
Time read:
9,51
